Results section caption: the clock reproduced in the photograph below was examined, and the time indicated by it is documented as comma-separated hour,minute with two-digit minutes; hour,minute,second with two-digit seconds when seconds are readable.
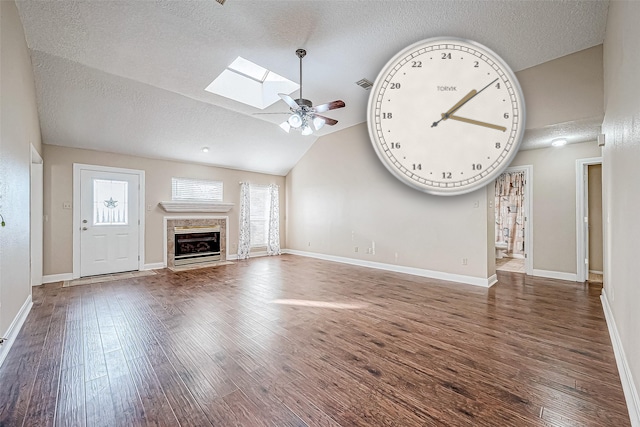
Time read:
3,17,09
